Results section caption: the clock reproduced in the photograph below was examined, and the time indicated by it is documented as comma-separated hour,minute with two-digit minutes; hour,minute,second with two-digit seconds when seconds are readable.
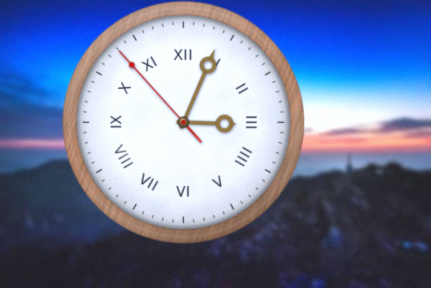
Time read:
3,03,53
